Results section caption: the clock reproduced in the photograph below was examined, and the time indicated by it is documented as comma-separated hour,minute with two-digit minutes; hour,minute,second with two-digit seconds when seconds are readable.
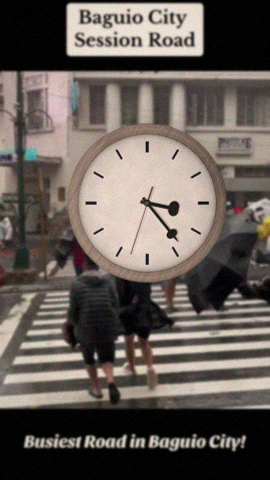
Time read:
3,23,33
